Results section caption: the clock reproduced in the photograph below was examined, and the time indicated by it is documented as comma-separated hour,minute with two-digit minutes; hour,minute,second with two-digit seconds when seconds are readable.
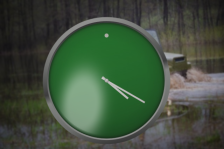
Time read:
4,20
